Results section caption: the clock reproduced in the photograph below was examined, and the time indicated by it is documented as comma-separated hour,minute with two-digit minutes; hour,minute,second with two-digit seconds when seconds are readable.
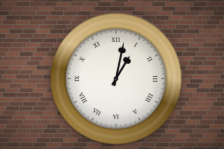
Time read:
1,02
